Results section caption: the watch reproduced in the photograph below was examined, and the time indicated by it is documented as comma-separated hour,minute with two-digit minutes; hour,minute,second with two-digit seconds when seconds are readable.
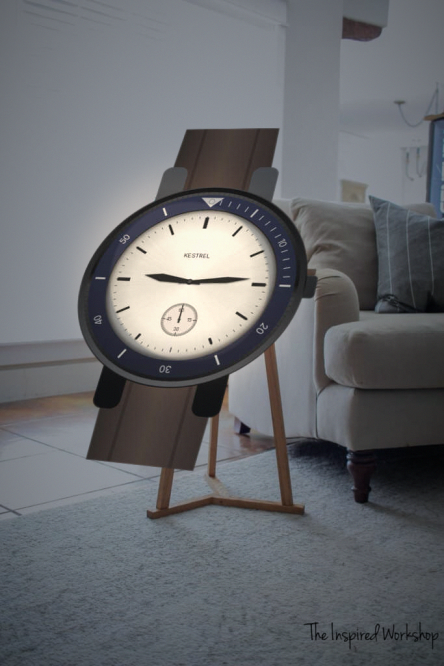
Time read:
9,14
